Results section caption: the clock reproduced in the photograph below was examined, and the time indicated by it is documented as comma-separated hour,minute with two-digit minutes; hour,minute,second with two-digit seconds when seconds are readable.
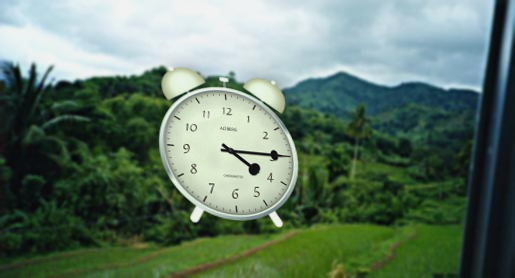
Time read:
4,15
